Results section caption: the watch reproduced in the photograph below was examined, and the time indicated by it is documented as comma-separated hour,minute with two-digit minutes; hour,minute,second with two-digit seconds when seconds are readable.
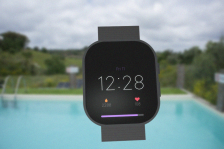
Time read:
12,28
